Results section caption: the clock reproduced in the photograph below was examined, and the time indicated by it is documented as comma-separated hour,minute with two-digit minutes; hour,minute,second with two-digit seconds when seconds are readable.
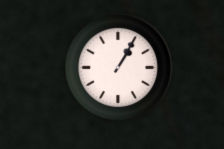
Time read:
1,05
